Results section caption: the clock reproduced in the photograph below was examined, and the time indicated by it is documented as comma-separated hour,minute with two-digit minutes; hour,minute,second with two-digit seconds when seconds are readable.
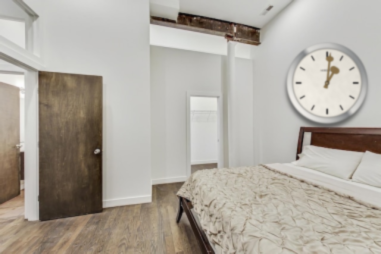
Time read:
1,01
